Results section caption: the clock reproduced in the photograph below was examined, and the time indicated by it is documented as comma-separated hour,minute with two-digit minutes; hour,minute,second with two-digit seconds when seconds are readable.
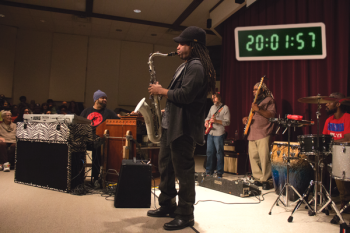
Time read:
20,01,57
